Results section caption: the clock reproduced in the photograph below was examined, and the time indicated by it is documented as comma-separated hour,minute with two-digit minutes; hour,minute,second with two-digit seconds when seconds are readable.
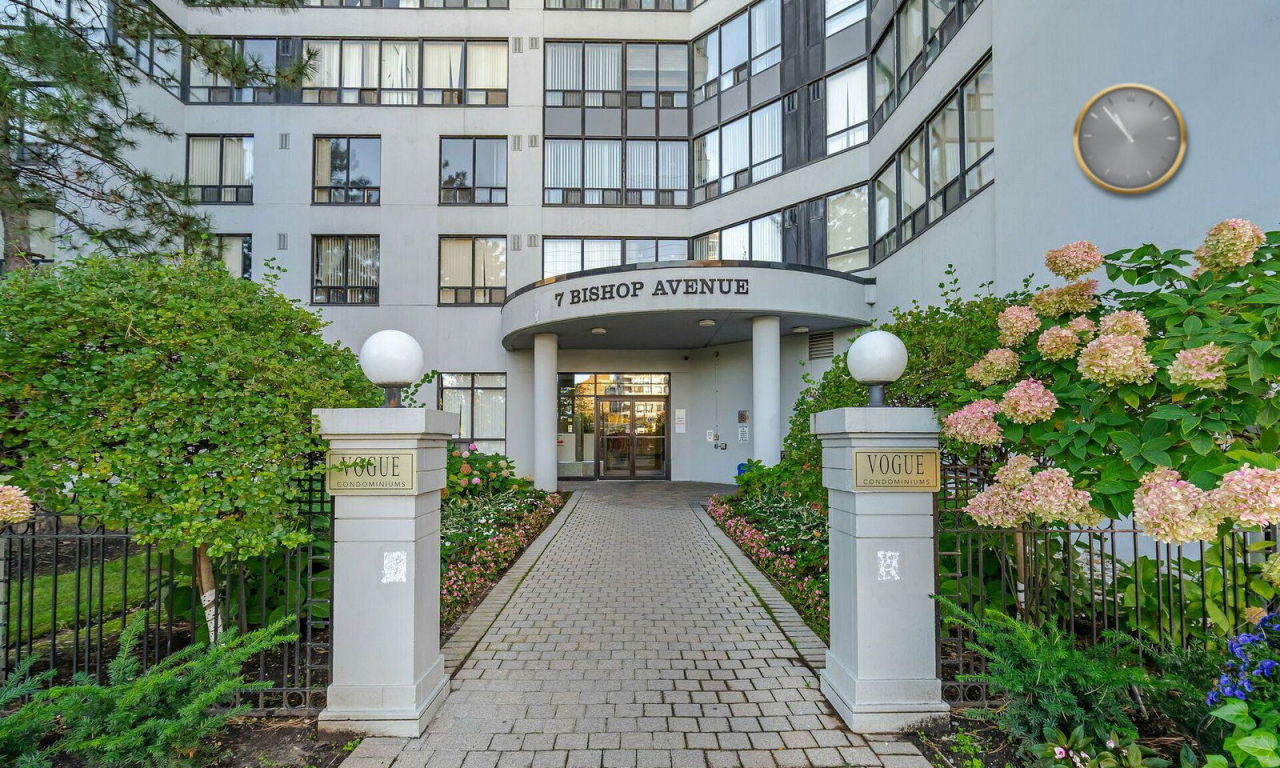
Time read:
10,53
